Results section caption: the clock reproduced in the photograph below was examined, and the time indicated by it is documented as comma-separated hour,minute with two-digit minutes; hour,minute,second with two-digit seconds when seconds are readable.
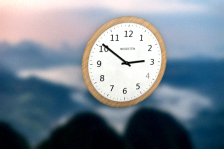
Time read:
2,51
